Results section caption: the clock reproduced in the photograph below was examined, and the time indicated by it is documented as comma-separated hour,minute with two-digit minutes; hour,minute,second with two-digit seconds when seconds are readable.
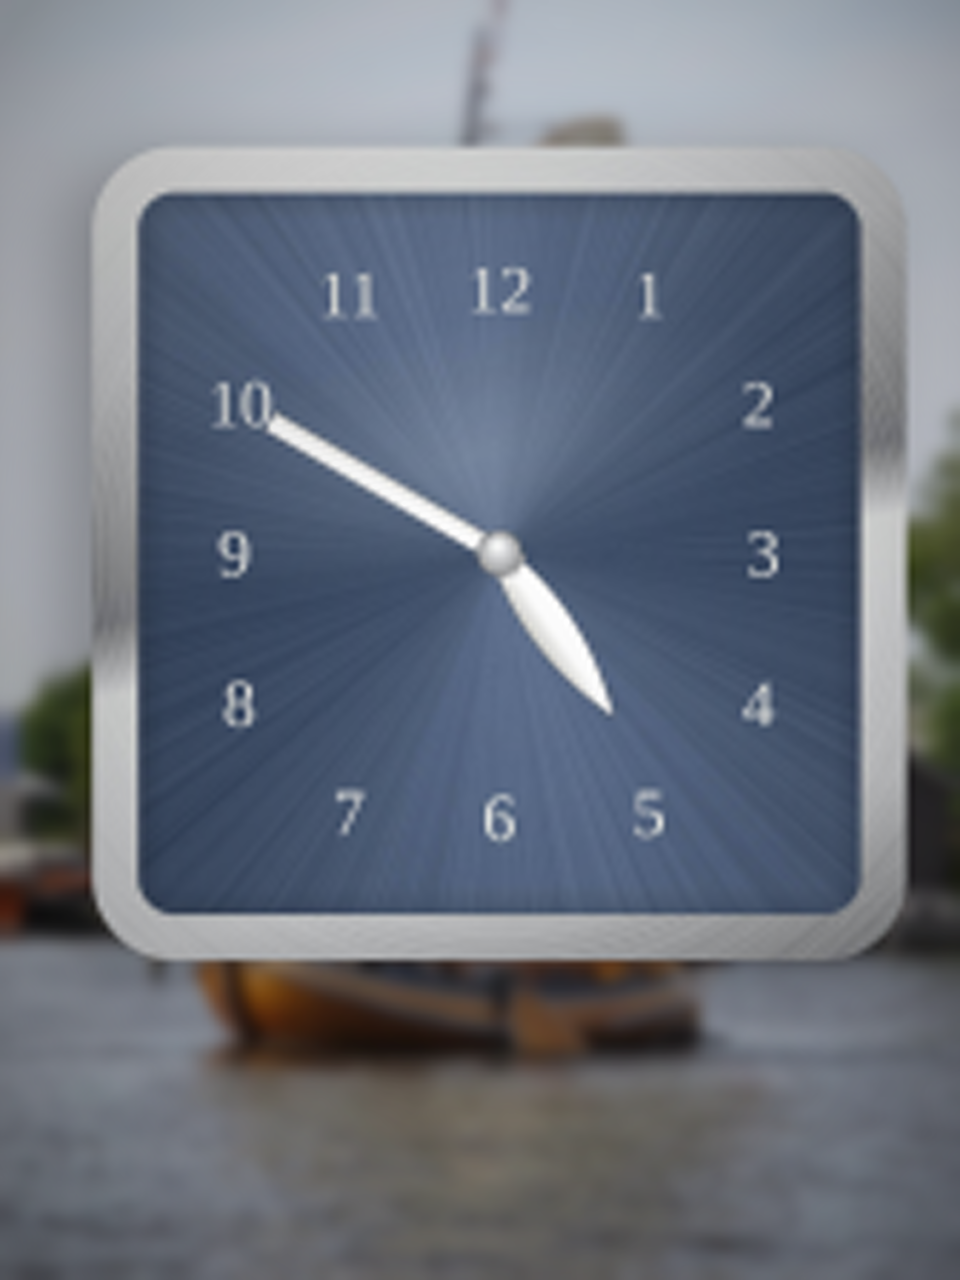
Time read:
4,50
